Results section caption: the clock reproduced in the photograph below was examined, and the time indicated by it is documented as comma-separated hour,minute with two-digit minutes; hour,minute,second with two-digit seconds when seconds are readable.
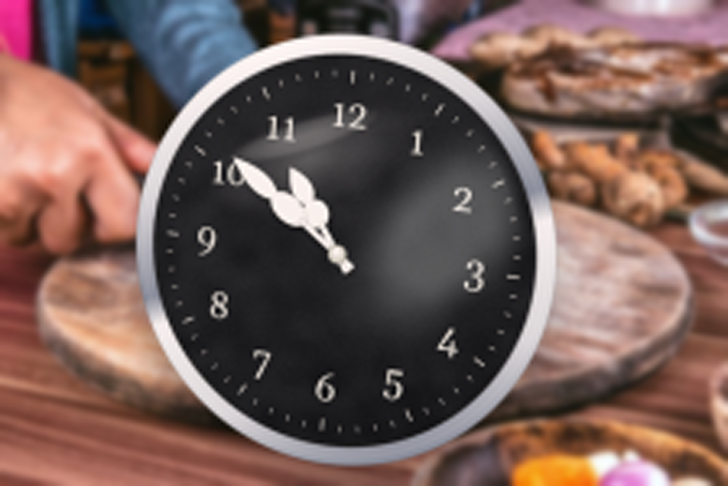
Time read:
10,51
